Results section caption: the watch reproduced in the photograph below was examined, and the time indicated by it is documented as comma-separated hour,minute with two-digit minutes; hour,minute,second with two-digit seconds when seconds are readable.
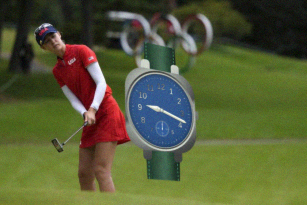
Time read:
9,18
